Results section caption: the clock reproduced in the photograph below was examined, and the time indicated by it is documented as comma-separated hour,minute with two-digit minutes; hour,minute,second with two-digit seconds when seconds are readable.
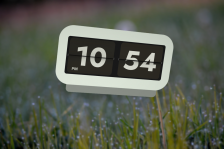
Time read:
10,54
